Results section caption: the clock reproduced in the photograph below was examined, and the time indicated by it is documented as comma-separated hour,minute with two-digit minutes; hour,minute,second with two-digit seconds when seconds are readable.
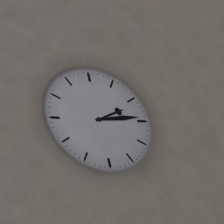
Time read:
2,14
